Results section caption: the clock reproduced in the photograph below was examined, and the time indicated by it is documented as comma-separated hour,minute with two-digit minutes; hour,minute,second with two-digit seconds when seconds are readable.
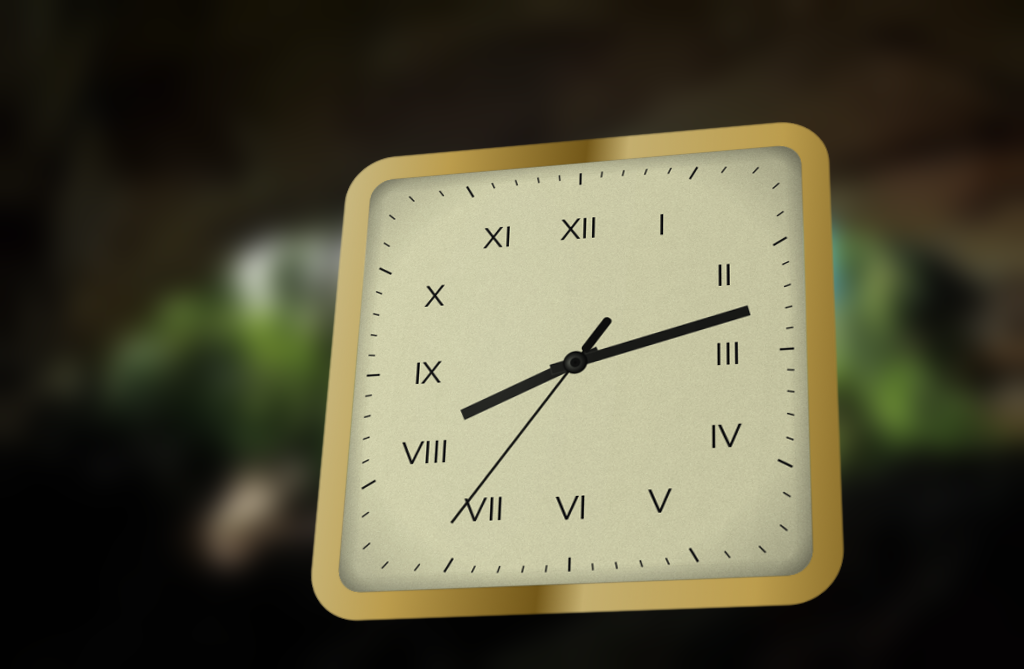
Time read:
8,12,36
